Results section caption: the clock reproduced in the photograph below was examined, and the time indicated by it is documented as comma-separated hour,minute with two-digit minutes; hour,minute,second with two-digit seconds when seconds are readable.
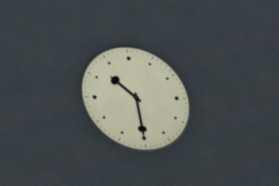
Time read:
10,30
